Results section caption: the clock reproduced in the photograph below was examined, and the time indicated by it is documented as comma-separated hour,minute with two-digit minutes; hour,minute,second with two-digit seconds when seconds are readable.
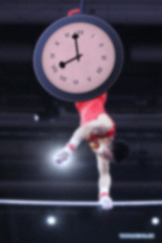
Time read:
7,58
